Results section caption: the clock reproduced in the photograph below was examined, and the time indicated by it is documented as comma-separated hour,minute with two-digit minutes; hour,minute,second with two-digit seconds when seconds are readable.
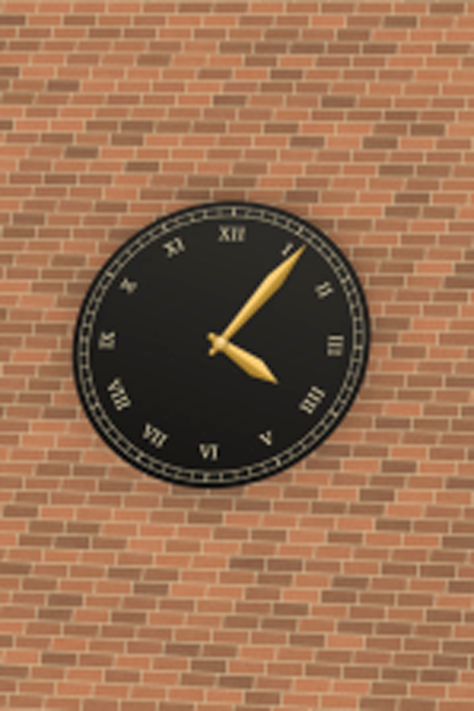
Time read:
4,06
